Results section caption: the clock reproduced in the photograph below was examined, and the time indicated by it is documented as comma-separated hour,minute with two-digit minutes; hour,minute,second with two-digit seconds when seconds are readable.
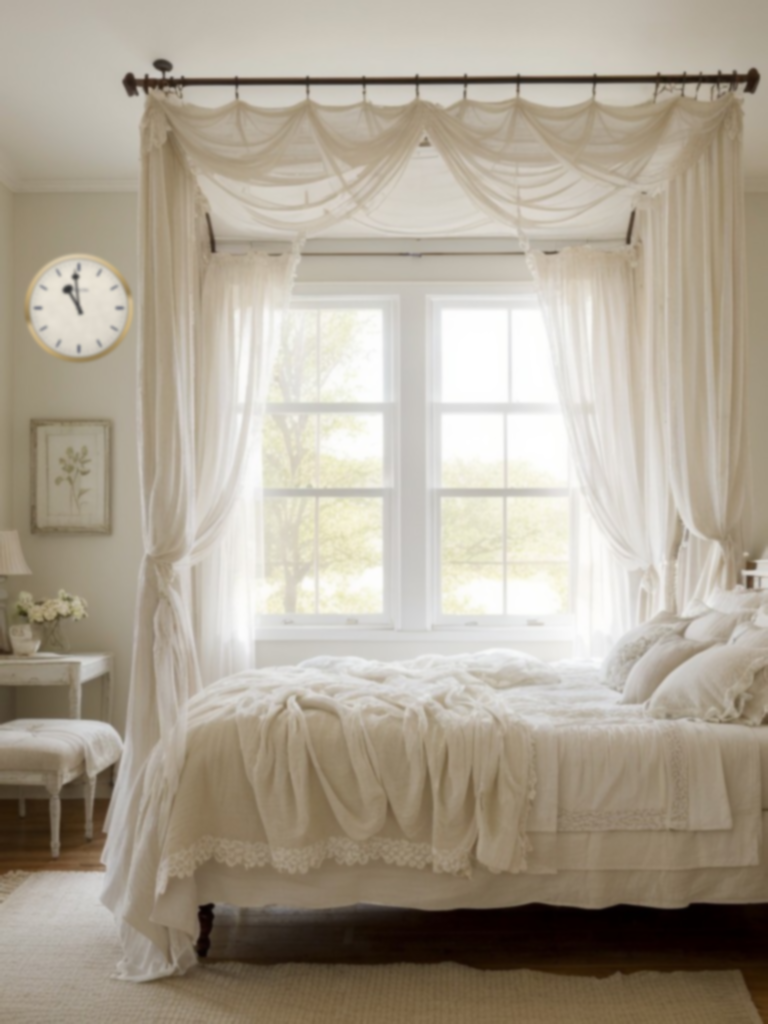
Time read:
10,59
